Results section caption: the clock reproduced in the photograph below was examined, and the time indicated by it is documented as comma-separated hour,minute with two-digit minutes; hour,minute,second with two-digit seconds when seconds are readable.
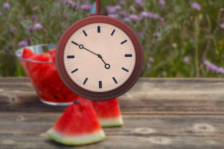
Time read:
4,50
